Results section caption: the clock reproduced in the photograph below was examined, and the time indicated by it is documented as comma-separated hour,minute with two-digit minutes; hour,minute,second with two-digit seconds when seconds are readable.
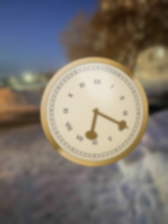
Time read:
6,19
